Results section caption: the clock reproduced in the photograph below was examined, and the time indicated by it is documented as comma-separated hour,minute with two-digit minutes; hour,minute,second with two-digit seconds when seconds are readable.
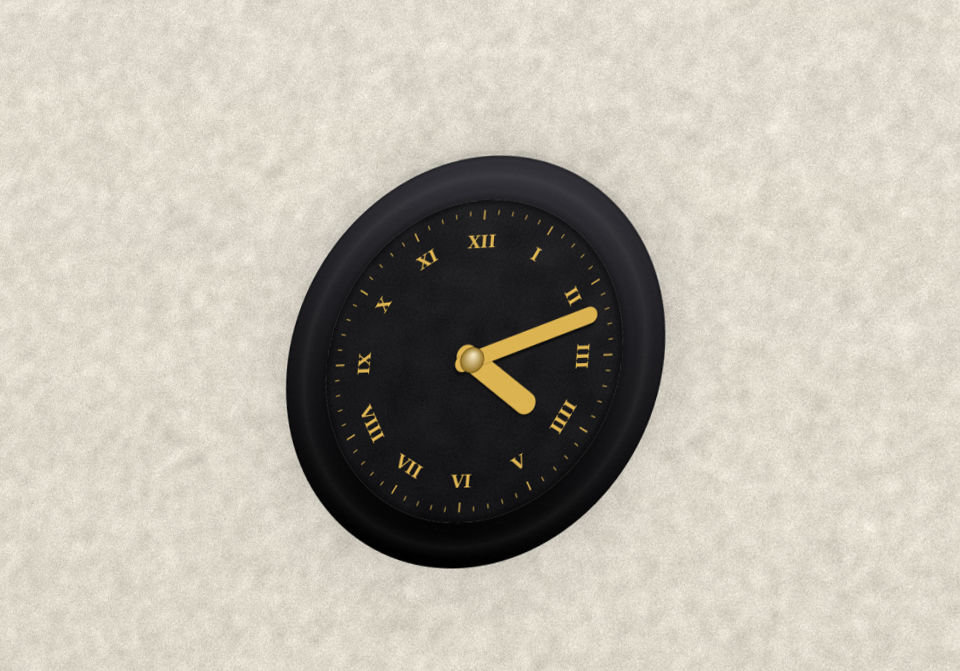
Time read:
4,12
